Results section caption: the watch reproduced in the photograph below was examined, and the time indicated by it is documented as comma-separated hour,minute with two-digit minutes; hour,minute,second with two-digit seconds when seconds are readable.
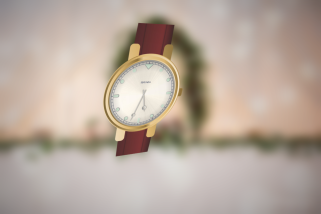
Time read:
5,33
